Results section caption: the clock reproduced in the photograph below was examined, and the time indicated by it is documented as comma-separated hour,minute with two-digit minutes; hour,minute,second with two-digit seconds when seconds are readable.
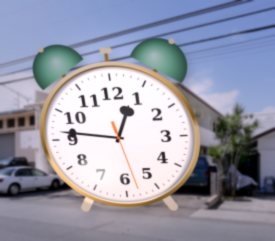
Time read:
12,46,28
